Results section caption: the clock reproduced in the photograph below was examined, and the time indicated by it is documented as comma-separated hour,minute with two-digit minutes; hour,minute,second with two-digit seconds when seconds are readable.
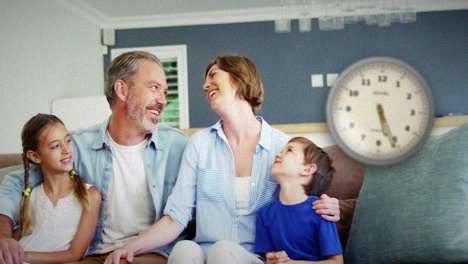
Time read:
5,26
